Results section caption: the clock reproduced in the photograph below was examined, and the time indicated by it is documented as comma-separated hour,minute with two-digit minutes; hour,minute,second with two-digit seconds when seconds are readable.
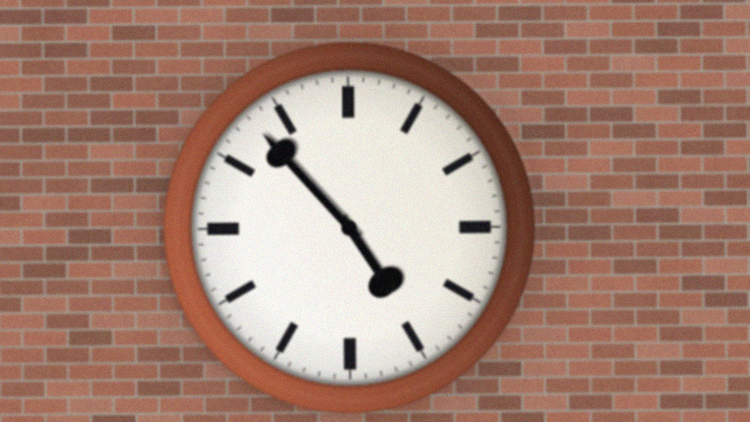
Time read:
4,53
